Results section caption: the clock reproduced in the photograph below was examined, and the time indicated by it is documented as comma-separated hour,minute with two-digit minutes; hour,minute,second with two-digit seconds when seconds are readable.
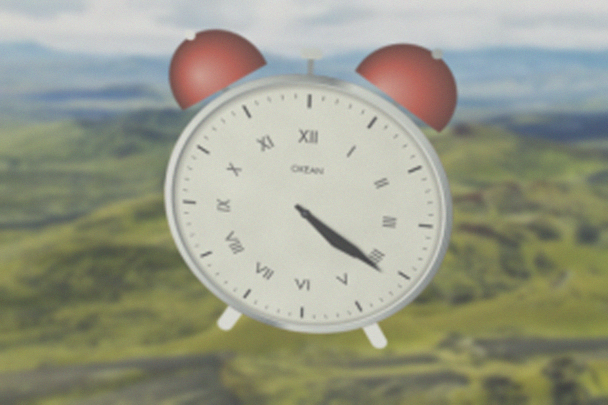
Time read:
4,21
